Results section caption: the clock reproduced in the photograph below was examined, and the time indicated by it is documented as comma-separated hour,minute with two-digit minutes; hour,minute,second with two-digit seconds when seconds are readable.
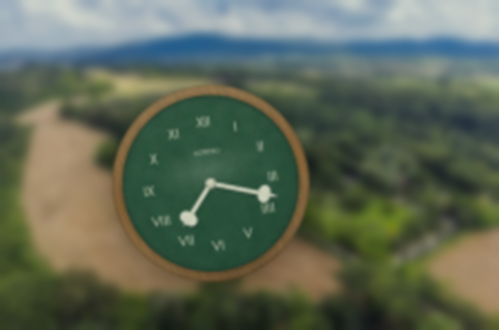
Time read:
7,18
